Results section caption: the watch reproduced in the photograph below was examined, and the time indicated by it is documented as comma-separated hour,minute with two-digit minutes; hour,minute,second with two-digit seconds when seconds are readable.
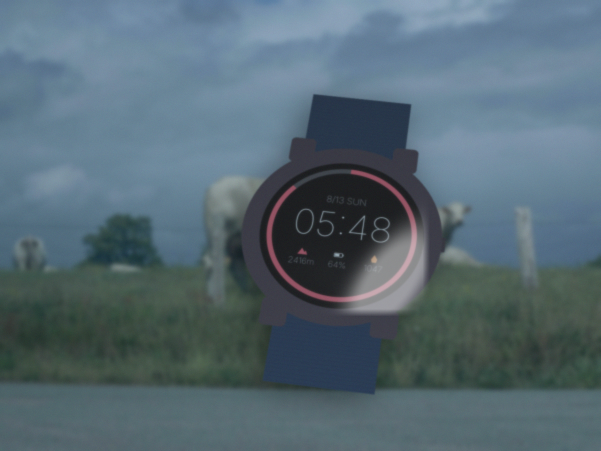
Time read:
5,48
